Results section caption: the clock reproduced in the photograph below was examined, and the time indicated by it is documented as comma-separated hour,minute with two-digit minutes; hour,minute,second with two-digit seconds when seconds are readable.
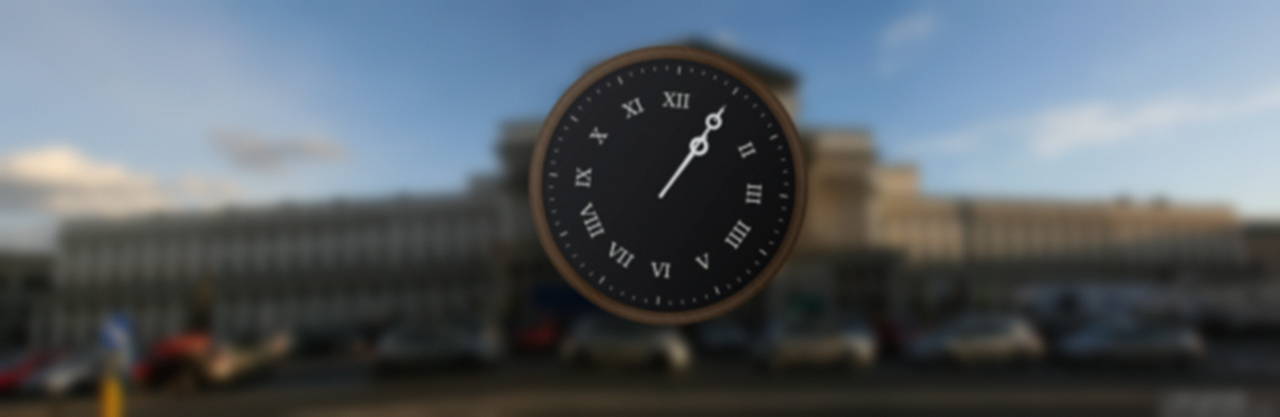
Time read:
1,05
